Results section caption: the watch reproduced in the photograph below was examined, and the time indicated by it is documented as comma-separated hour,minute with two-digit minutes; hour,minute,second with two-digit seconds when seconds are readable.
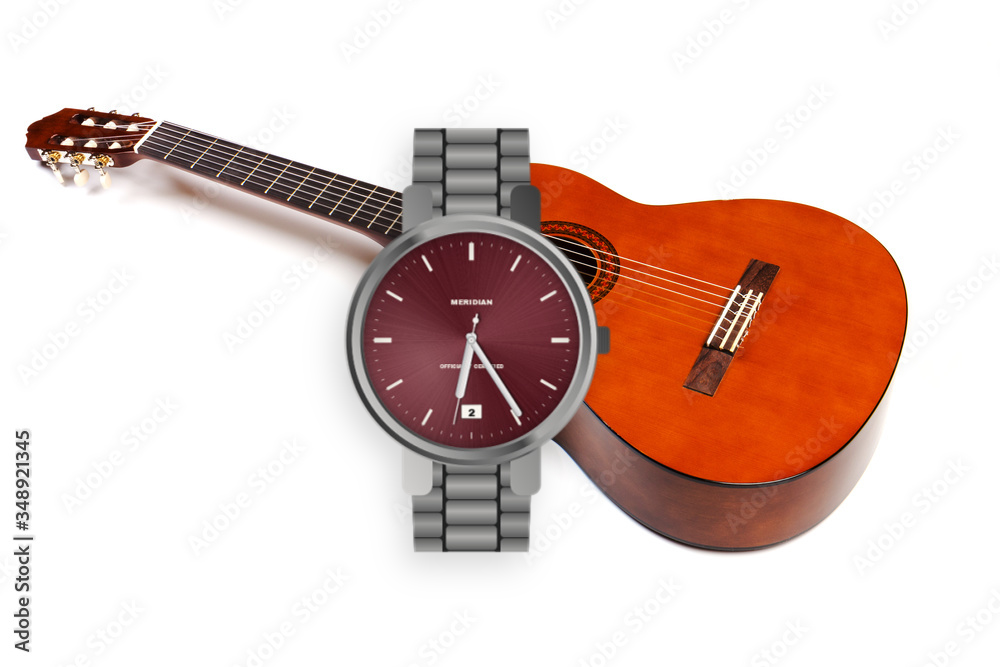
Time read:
6,24,32
